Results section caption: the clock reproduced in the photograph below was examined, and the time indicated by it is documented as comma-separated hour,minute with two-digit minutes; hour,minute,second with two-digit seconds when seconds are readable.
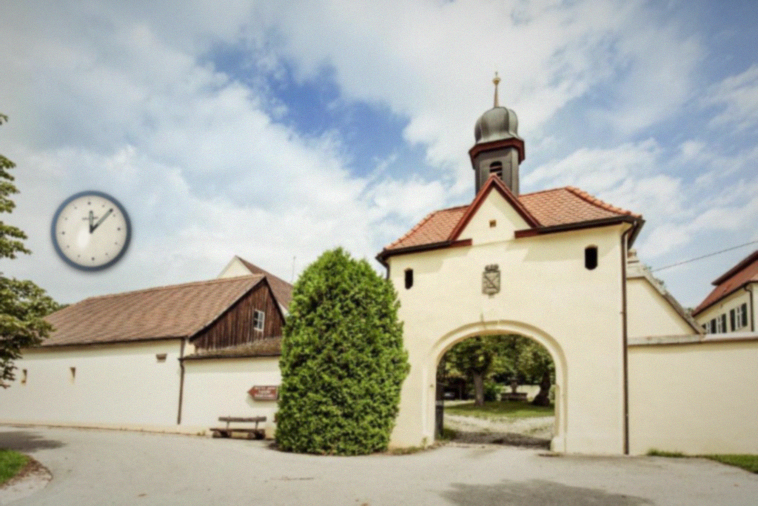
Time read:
12,08
